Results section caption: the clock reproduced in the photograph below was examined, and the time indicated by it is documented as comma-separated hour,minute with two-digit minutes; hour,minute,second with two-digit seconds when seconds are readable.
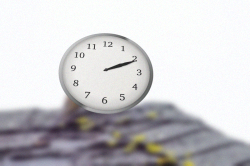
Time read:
2,11
